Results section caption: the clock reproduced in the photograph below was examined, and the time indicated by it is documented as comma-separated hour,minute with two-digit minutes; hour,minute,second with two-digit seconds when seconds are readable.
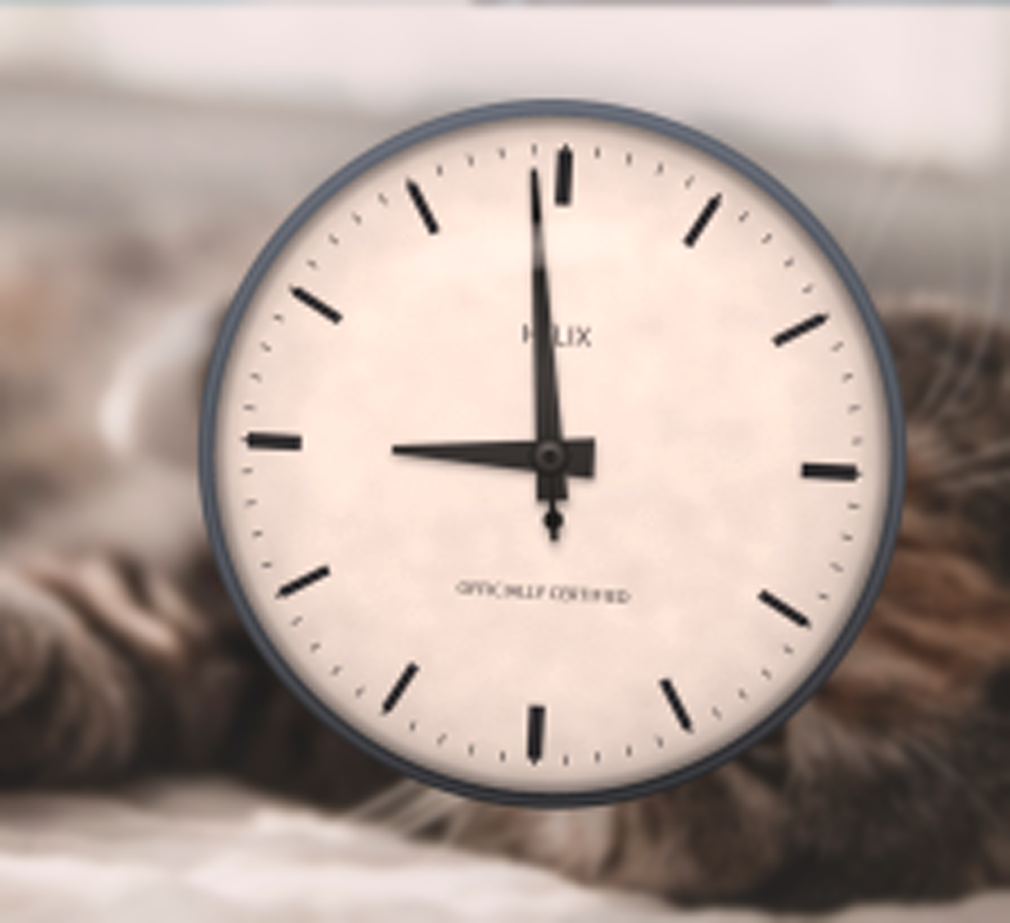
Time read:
8,58,59
